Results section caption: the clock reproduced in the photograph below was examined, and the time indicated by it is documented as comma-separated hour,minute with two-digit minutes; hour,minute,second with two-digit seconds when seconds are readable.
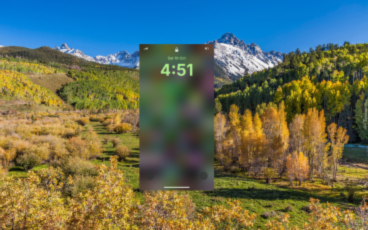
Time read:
4,51
